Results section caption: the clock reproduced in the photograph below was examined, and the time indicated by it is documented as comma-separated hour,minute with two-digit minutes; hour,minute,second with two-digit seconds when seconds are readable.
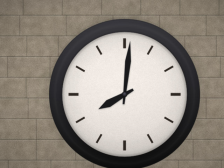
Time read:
8,01
